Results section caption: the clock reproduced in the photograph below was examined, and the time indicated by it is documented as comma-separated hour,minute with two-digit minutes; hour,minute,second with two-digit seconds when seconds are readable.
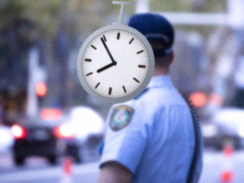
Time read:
7,54
